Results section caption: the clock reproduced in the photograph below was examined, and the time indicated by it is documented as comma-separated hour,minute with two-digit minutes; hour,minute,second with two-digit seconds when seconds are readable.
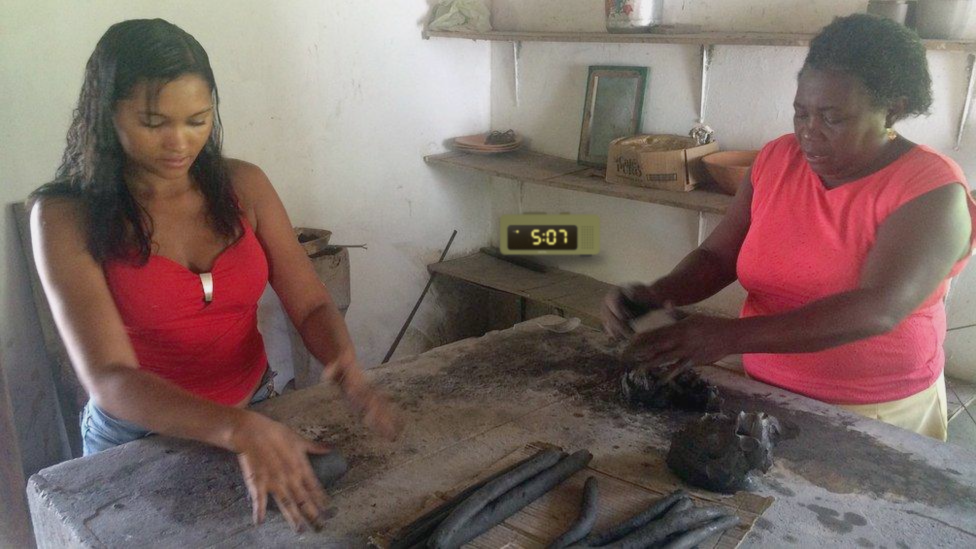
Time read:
5,07
